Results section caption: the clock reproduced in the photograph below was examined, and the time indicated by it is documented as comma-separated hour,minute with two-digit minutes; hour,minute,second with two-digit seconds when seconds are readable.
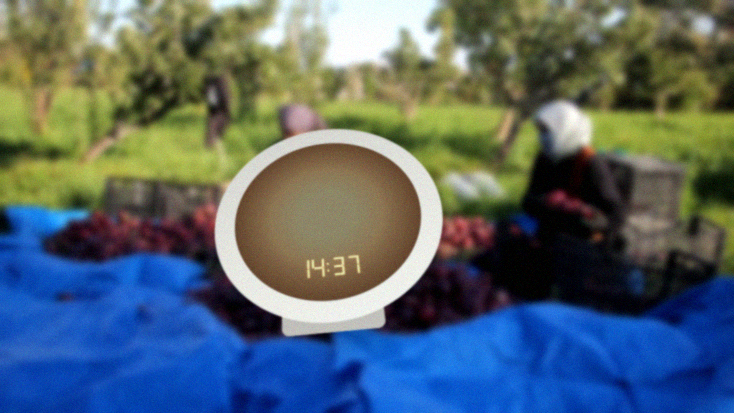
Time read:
14,37
